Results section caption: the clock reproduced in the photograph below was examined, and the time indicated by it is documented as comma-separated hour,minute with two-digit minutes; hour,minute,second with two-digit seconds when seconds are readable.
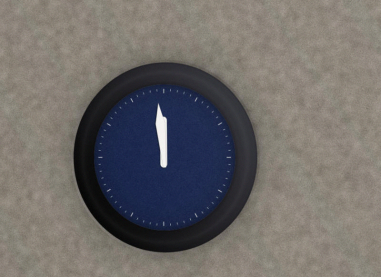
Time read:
11,59
